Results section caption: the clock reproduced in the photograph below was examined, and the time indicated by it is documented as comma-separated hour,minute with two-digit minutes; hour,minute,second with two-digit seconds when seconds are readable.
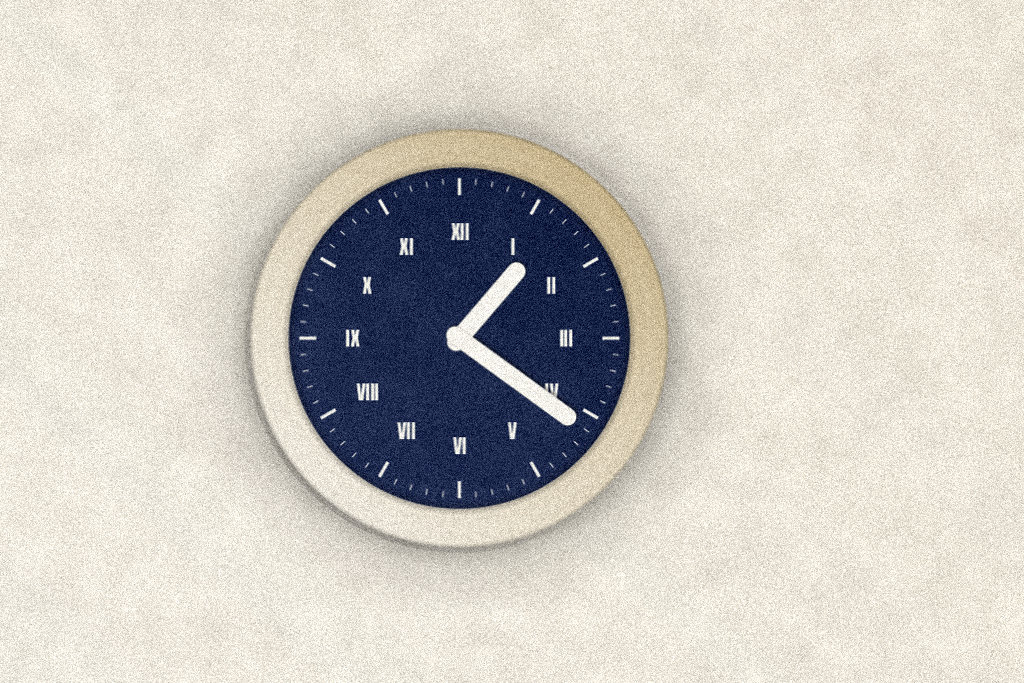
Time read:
1,21
